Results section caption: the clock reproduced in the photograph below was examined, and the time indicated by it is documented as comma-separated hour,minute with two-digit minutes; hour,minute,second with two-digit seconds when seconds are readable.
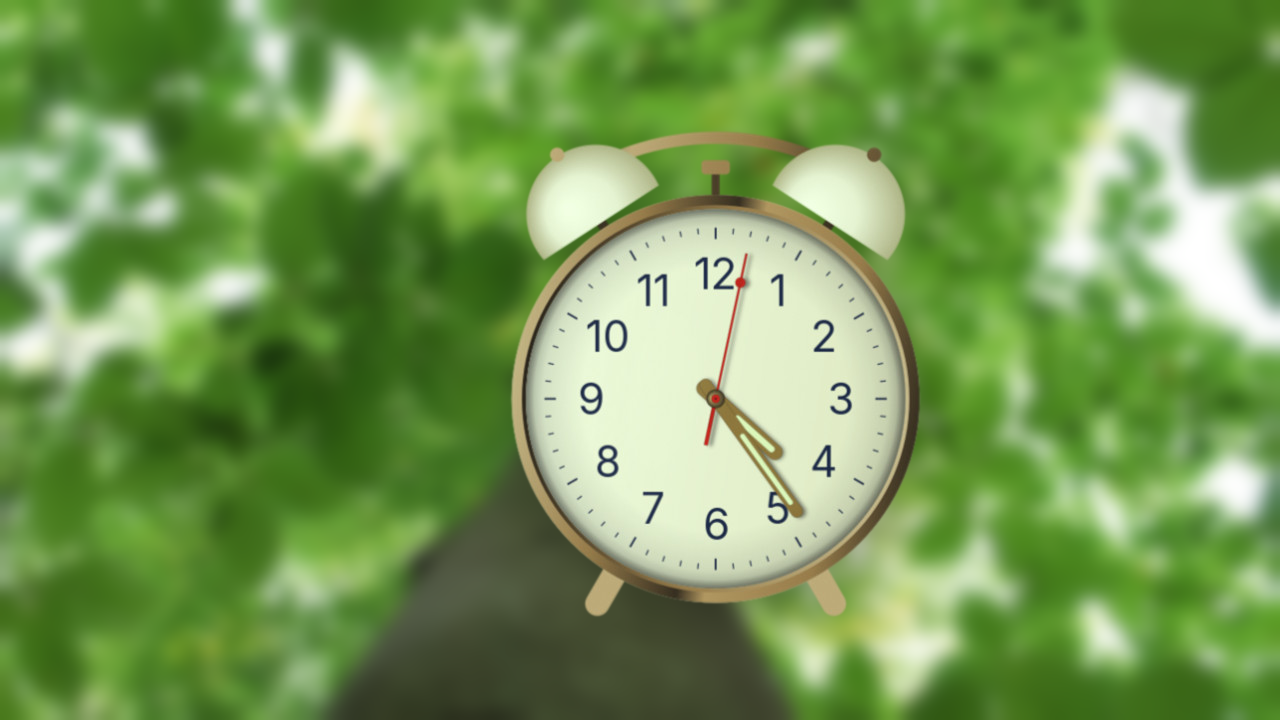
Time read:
4,24,02
